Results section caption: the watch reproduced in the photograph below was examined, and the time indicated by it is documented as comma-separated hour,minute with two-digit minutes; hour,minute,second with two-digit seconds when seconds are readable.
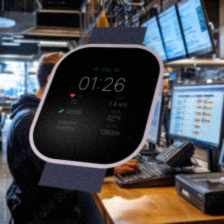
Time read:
1,26
